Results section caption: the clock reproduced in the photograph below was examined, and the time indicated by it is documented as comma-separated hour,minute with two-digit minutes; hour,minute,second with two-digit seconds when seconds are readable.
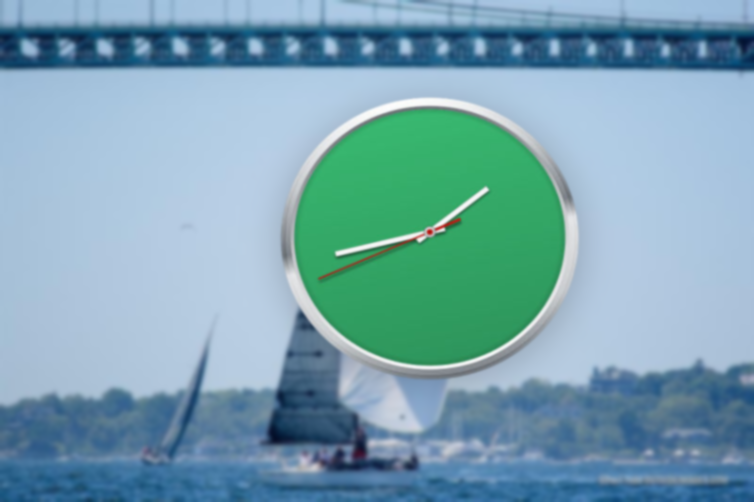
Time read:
1,42,41
